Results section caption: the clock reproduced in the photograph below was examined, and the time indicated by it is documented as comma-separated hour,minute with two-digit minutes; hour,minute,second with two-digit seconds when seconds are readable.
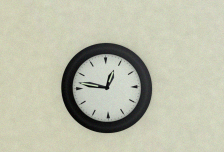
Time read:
12,47
